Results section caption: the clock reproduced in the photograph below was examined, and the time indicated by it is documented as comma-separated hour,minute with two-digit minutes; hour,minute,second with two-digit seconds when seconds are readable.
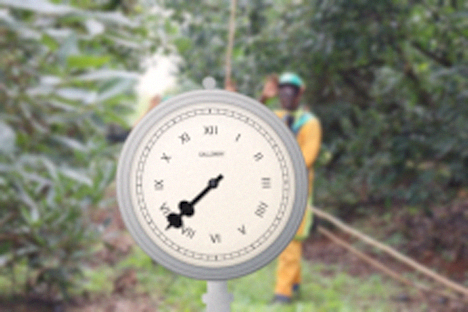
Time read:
7,38
